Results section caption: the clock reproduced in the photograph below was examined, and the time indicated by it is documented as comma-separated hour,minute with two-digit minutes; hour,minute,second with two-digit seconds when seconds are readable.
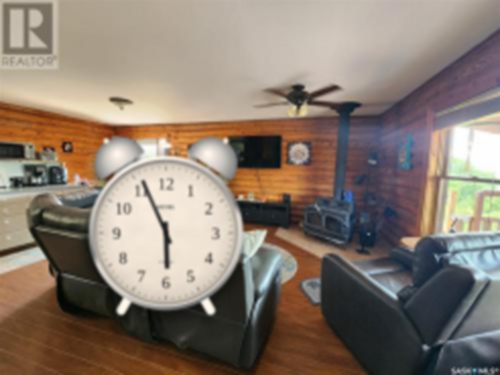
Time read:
5,56
